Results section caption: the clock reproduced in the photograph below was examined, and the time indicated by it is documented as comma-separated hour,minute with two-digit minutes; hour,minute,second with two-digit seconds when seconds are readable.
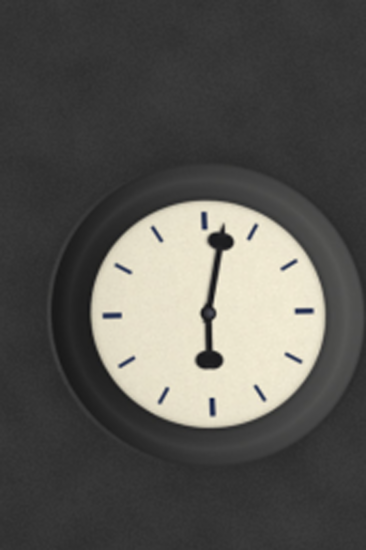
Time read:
6,02
